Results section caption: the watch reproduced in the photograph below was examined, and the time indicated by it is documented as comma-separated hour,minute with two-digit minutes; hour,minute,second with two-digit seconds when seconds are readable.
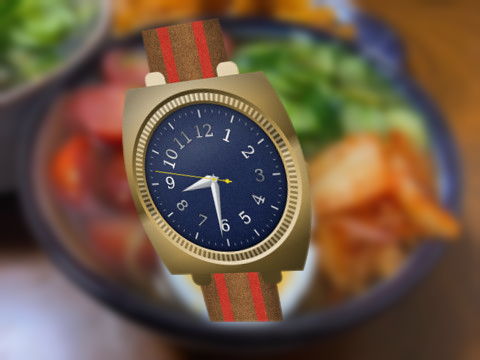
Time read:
8,30,47
